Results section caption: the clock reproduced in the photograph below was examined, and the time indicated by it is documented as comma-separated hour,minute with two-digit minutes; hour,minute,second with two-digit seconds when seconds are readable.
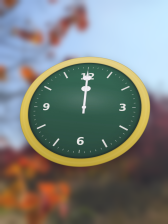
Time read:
12,00
